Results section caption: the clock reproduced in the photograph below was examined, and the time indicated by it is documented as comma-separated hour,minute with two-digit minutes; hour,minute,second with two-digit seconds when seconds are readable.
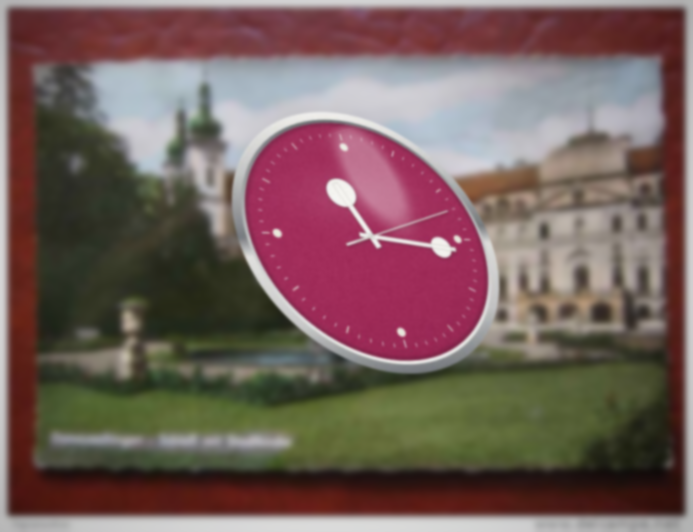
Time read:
11,16,12
